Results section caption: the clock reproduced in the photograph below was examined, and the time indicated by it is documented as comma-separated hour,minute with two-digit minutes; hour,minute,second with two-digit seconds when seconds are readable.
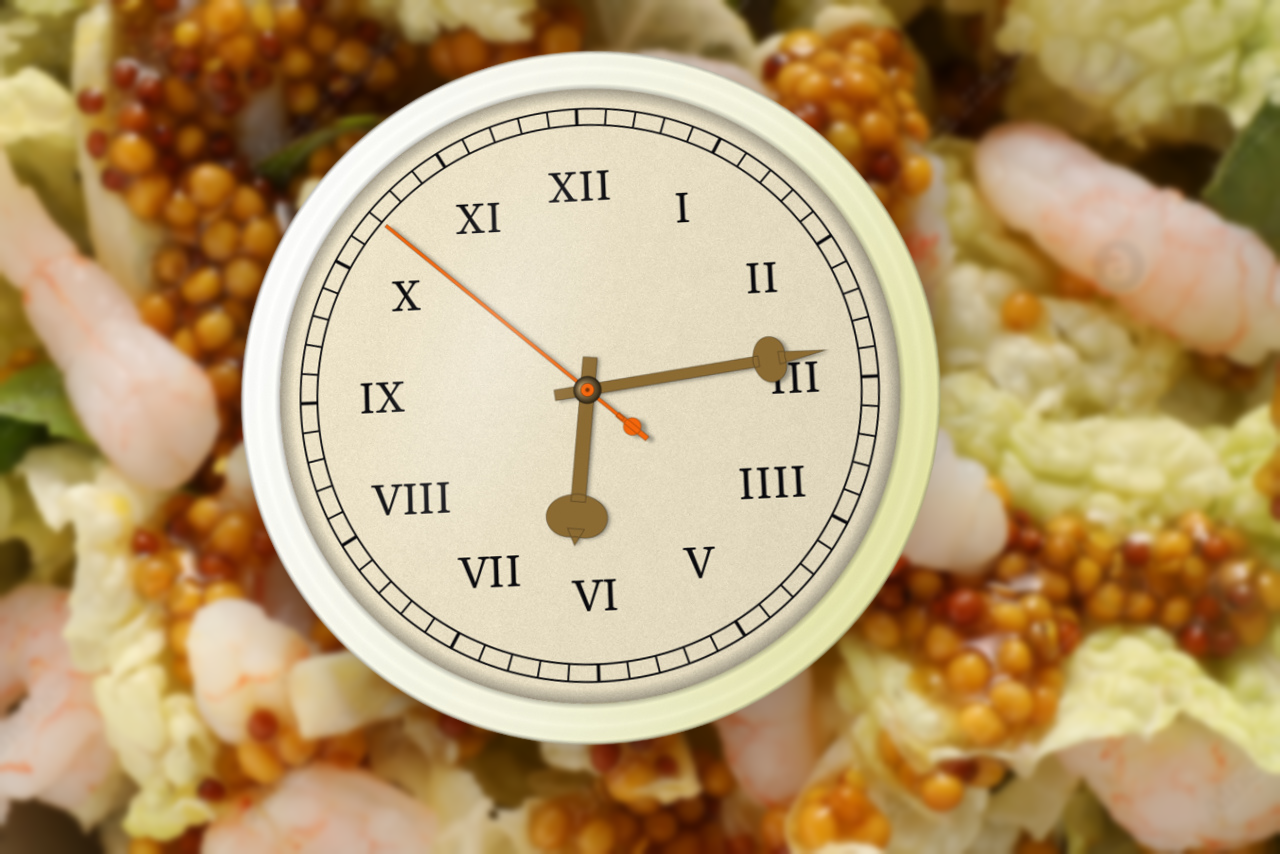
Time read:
6,13,52
